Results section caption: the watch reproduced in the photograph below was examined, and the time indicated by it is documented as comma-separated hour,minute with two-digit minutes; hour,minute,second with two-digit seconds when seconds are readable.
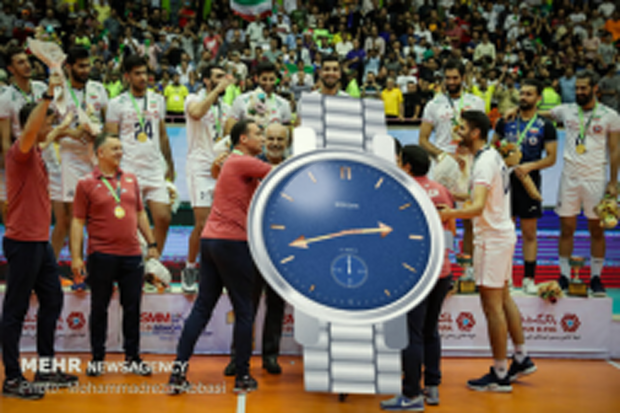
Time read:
2,42
